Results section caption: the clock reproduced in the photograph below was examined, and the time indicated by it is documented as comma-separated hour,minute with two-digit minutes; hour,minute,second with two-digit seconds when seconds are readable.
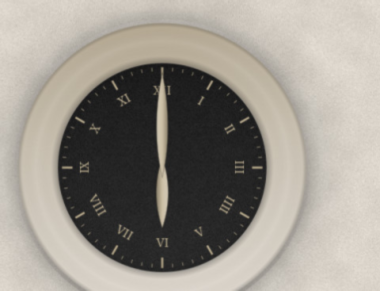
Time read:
6,00
